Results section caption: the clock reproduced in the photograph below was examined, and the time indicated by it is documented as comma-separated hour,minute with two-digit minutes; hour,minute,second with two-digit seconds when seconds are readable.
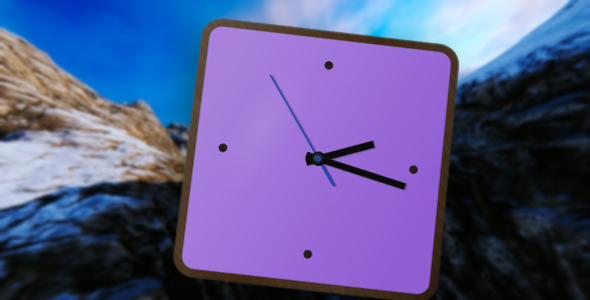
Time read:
2,16,54
